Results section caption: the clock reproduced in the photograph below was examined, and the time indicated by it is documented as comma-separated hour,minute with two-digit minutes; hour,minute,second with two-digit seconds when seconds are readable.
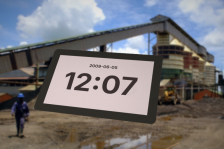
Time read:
12,07
